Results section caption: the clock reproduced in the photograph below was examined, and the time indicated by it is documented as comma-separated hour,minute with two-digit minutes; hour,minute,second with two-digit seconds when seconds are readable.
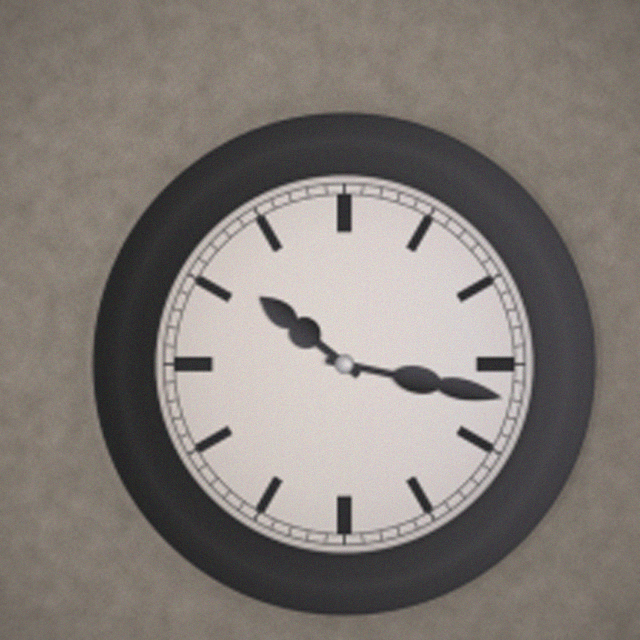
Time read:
10,17
